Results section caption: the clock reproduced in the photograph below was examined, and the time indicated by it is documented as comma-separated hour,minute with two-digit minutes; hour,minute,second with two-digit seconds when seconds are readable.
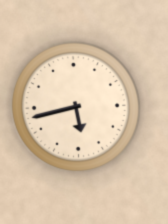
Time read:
5,43
